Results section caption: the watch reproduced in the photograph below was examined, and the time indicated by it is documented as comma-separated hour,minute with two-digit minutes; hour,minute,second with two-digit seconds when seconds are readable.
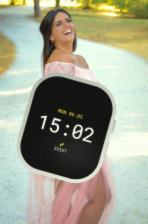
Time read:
15,02
